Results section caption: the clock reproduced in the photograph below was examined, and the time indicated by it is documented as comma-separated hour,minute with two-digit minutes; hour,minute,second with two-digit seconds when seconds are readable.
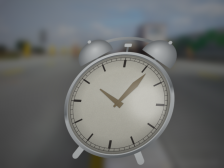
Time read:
10,06
